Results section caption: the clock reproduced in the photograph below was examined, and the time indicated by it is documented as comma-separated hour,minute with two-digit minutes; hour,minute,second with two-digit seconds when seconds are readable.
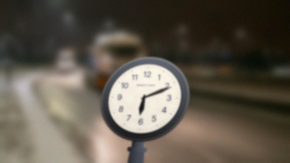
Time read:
6,11
